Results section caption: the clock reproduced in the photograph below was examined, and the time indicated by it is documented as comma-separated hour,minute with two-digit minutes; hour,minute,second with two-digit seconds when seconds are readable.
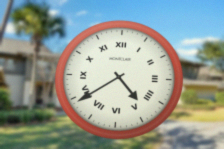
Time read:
4,39
